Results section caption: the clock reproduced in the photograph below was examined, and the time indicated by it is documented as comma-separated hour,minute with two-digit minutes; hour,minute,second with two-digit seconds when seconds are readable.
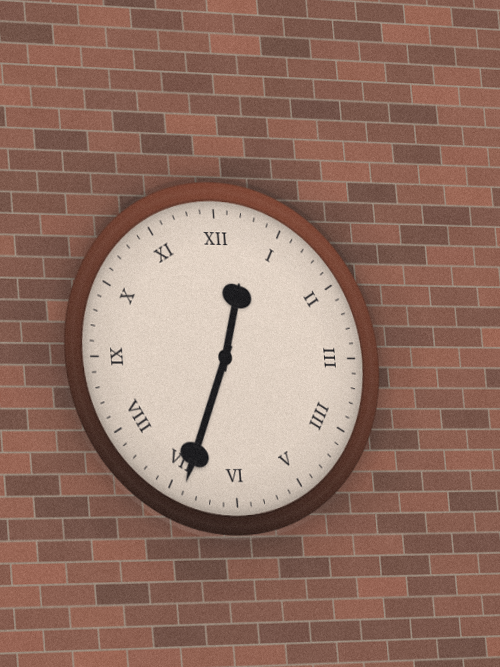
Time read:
12,34
